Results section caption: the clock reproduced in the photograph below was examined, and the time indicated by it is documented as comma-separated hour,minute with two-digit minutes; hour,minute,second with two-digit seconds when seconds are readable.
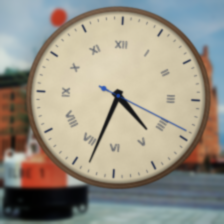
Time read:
4,33,19
